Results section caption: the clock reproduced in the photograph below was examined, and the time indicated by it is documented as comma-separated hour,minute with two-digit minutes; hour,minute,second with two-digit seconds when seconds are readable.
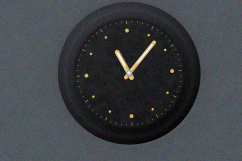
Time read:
11,07
